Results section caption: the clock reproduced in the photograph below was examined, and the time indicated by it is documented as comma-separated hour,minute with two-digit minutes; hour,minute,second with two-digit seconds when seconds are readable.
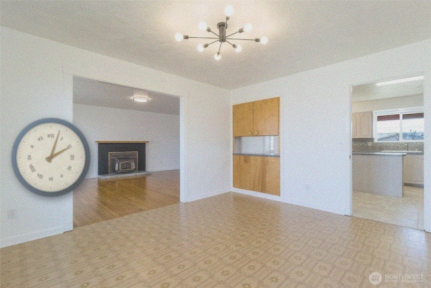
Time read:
2,03
